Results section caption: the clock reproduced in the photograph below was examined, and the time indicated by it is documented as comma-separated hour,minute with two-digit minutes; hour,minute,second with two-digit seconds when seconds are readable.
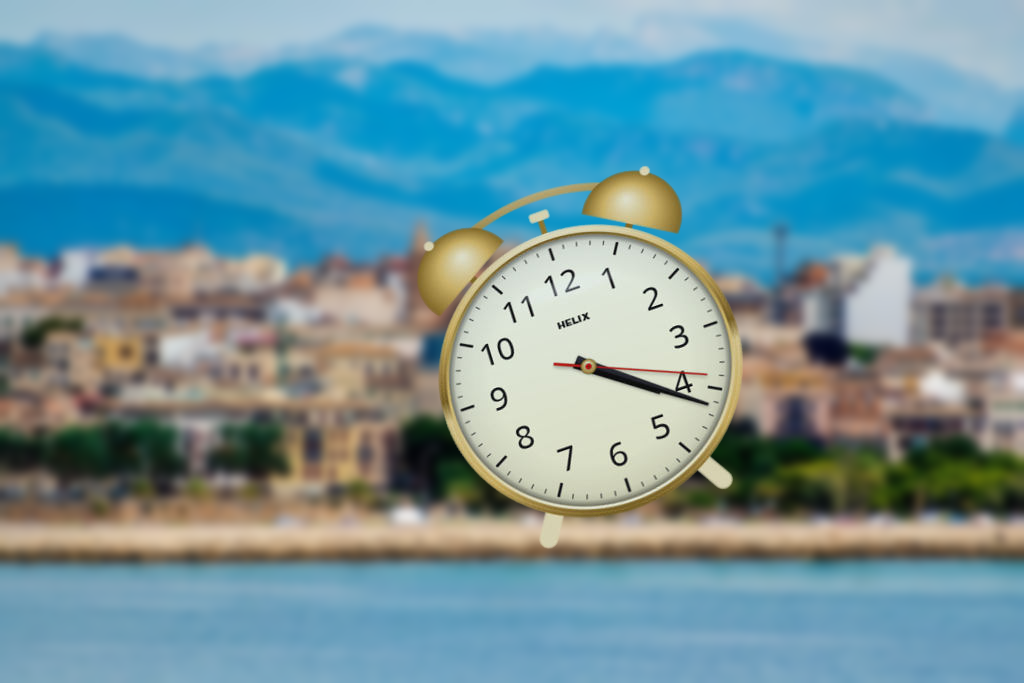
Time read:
4,21,19
